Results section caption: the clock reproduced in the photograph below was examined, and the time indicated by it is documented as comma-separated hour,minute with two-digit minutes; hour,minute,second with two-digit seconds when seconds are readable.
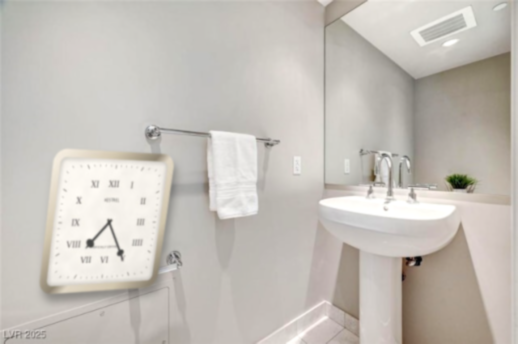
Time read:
7,25
